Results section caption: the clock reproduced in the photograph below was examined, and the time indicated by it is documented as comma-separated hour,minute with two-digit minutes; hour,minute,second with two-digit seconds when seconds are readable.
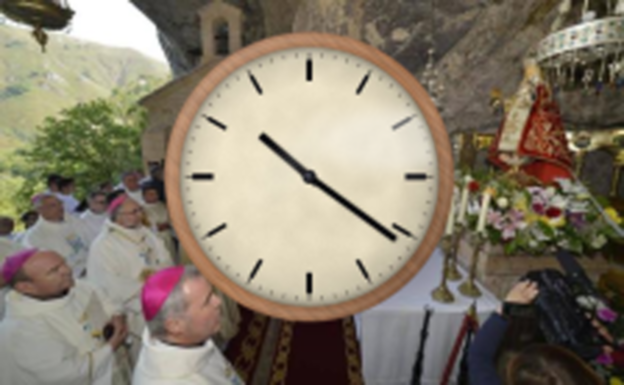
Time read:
10,21
